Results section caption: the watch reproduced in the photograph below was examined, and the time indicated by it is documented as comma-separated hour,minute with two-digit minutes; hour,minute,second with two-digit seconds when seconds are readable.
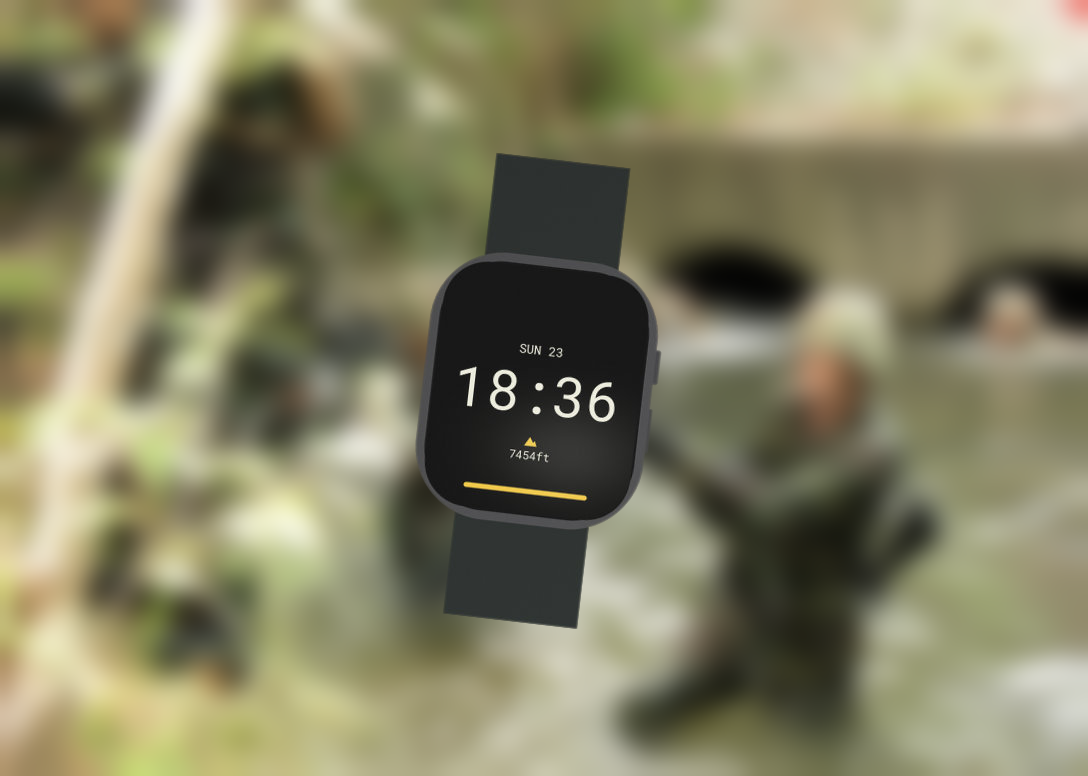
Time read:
18,36
